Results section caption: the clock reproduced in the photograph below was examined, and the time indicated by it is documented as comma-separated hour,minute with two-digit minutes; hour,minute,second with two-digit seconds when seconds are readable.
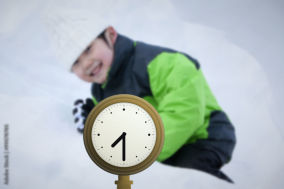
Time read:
7,30
